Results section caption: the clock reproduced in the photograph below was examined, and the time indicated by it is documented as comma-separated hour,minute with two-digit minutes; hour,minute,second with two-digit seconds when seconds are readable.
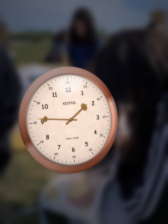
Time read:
1,46
